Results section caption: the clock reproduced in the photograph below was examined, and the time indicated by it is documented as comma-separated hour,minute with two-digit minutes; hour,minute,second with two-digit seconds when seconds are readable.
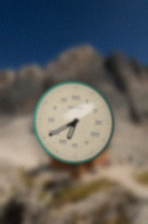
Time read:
6,40
